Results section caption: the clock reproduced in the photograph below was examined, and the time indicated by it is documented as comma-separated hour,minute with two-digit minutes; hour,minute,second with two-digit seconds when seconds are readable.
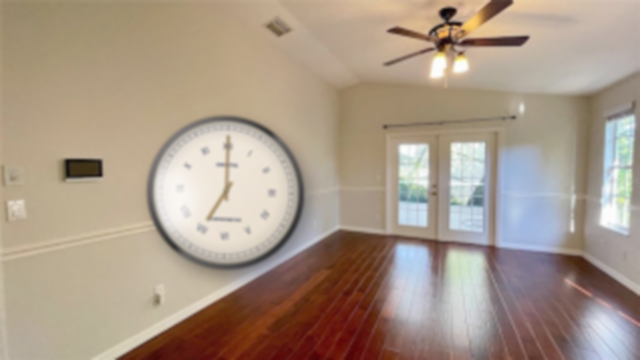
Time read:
7,00
